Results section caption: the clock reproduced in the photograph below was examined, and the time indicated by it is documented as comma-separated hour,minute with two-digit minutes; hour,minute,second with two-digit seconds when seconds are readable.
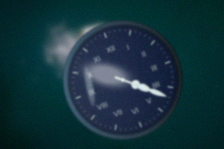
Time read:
4,22
